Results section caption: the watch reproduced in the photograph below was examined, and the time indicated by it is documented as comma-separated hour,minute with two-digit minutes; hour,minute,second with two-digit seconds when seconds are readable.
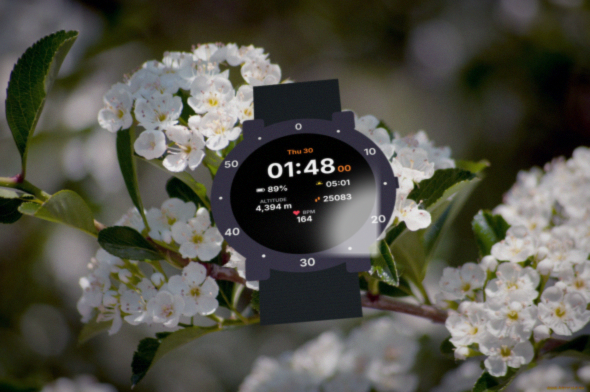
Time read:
1,48,00
